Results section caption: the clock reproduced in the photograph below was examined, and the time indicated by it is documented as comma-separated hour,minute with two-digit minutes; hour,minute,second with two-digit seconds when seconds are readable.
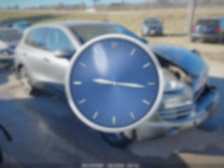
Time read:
9,16
